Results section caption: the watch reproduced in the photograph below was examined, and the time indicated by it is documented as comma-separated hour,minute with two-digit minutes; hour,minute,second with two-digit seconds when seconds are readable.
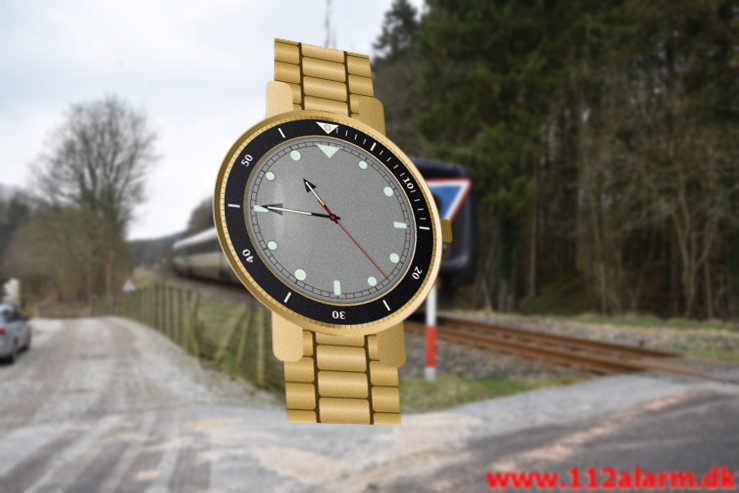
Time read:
10,45,23
